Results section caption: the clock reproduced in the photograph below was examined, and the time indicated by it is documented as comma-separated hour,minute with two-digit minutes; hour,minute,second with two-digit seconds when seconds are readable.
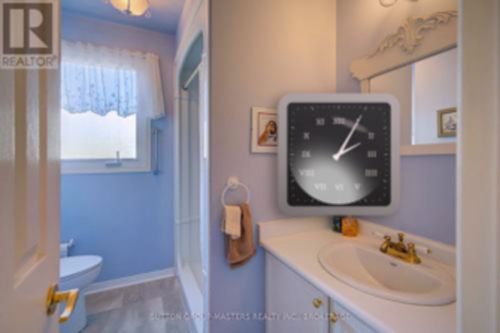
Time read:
2,05
